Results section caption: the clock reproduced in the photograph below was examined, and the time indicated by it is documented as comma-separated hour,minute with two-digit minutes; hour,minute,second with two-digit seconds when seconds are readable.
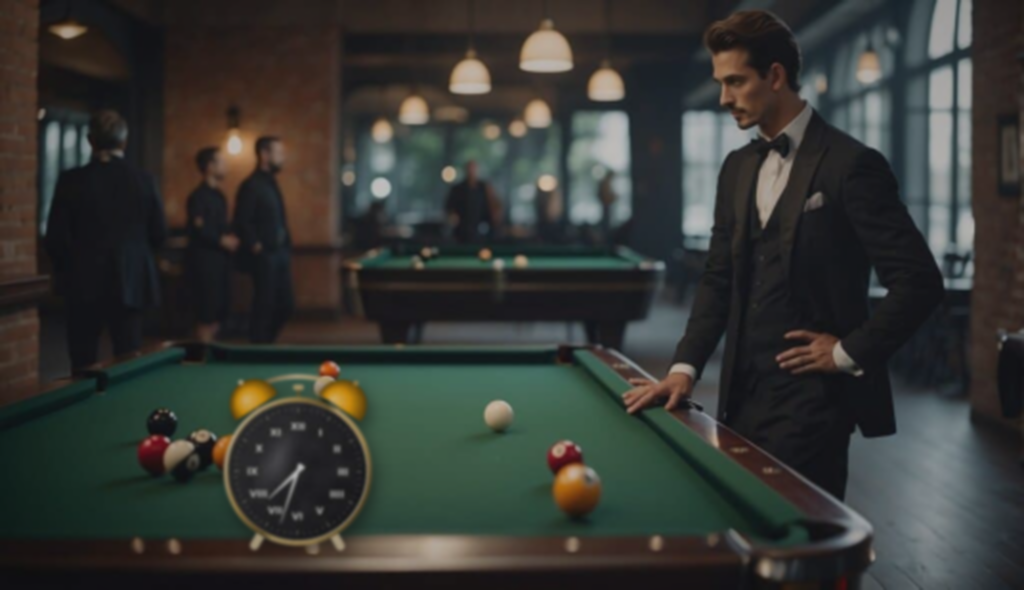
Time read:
7,33
